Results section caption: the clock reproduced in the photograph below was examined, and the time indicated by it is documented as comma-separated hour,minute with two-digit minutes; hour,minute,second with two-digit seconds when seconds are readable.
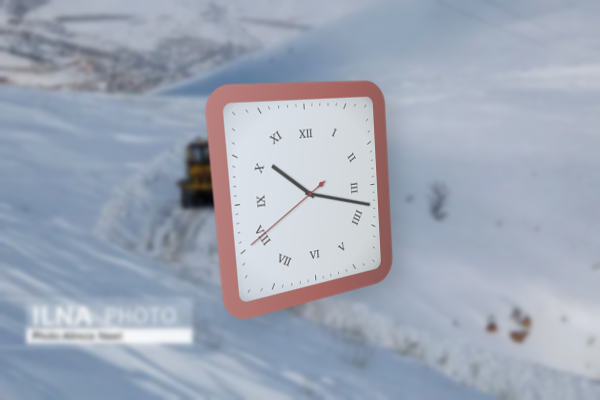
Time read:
10,17,40
